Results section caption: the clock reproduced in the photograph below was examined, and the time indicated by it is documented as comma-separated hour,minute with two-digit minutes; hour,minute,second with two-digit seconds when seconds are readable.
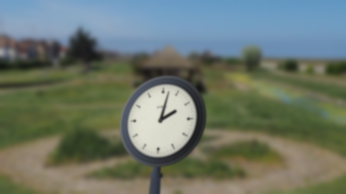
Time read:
2,02
